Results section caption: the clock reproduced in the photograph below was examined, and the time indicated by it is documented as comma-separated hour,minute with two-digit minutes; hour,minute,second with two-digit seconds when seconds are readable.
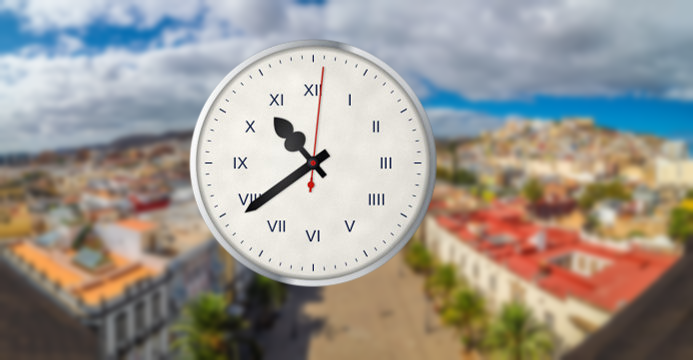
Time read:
10,39,01
